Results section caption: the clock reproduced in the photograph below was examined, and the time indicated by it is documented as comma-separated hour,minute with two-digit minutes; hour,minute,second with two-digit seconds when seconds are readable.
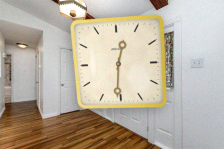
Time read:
12,31
